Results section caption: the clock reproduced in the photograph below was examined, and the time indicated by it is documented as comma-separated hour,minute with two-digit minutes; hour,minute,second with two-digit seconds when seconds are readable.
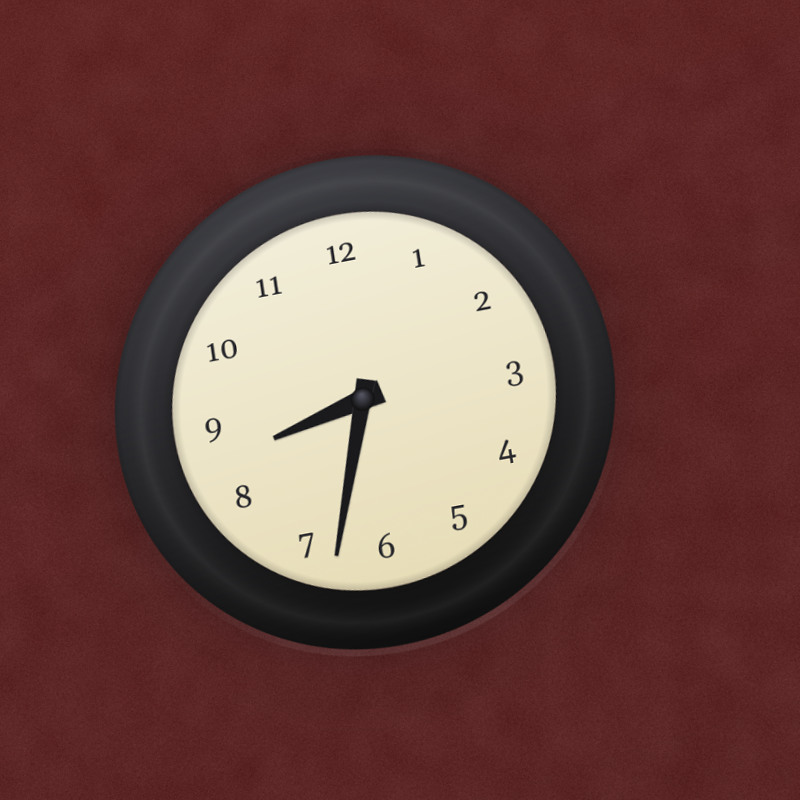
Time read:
8,33
